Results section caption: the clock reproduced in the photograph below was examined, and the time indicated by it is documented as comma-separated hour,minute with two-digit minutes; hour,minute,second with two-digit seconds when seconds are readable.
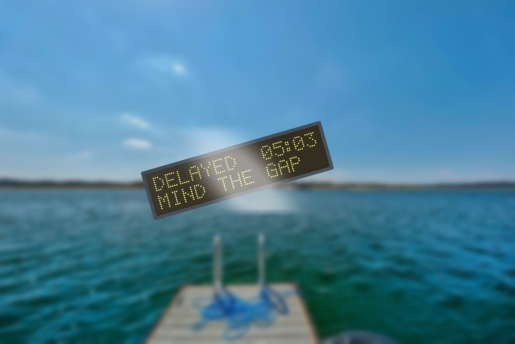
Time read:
5,03
